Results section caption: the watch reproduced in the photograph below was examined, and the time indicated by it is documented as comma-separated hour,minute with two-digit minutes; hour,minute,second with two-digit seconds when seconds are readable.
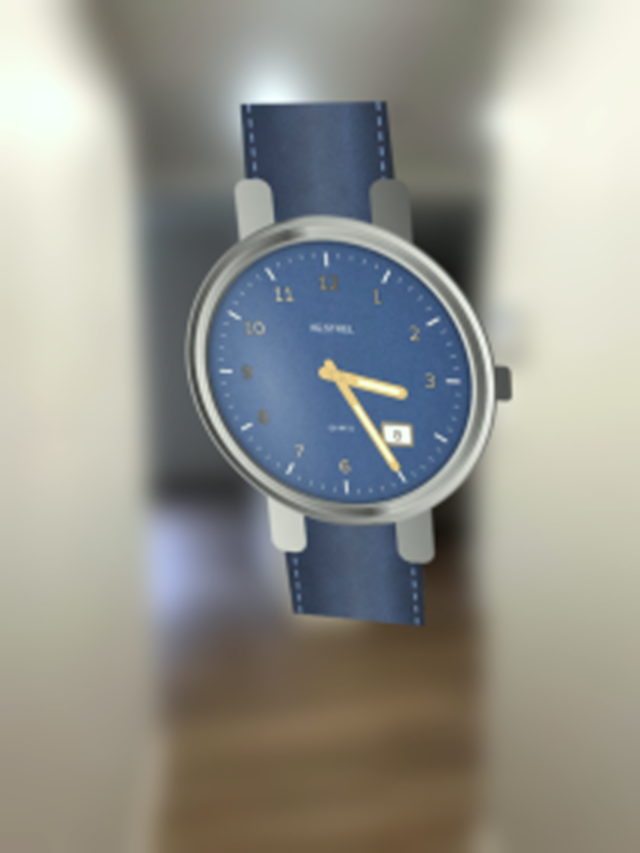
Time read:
3,25
